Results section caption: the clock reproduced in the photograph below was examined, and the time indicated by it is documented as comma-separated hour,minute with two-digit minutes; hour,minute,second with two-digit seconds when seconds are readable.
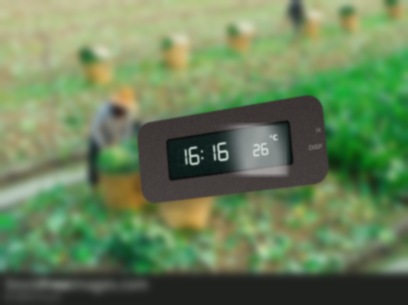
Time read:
16,16
